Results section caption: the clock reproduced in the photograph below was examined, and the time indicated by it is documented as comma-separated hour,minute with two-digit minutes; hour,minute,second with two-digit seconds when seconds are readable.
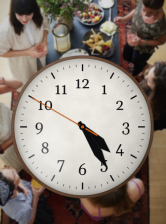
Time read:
4,24,50
